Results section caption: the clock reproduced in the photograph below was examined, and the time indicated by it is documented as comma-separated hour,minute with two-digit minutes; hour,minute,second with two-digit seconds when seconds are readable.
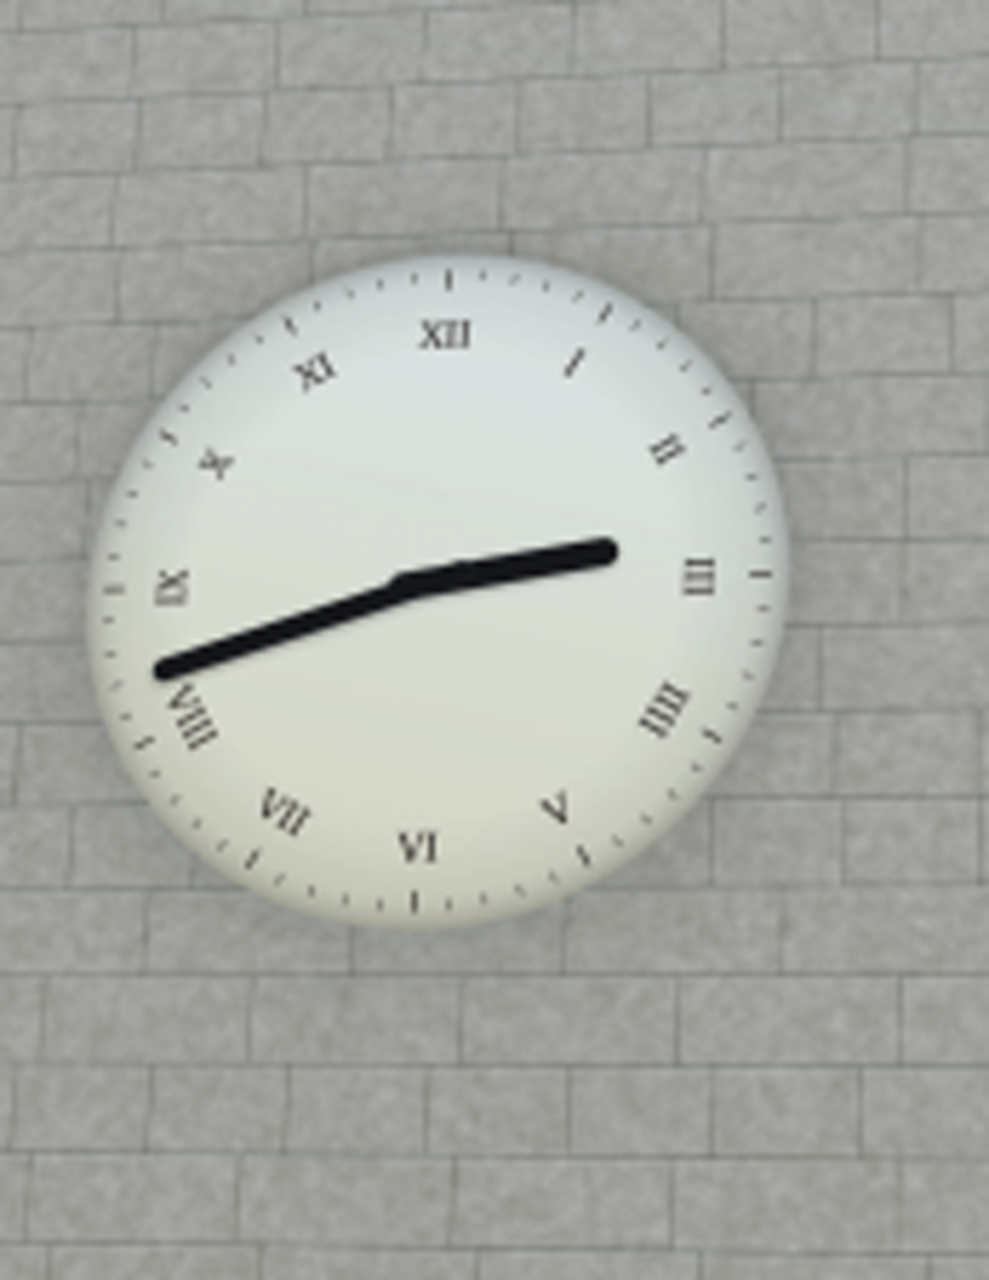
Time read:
2,42
